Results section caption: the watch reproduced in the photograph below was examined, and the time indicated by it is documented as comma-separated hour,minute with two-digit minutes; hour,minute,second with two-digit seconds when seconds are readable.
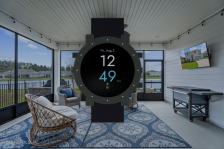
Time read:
12,49
